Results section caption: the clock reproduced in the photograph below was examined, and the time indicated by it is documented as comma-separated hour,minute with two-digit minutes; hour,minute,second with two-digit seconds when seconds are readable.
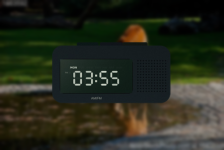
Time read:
3,55
